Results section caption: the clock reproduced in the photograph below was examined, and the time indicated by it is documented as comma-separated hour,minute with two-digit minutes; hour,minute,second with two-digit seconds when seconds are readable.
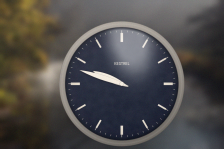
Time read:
9,48
